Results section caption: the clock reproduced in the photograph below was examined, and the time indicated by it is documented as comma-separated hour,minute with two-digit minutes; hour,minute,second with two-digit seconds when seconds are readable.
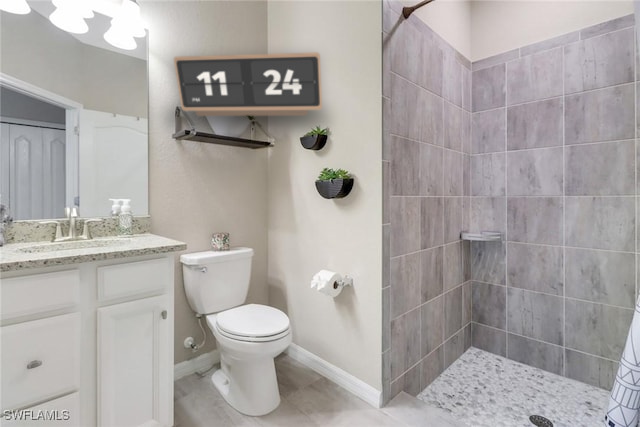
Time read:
11,24
